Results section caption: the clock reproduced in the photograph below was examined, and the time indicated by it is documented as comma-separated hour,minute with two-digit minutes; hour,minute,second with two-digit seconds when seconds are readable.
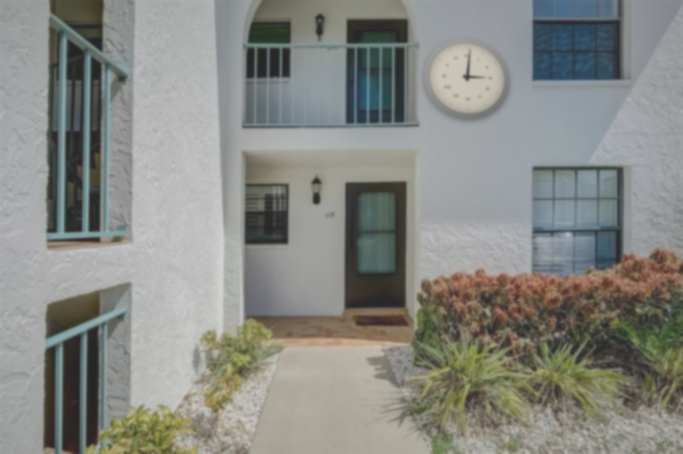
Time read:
3,01
